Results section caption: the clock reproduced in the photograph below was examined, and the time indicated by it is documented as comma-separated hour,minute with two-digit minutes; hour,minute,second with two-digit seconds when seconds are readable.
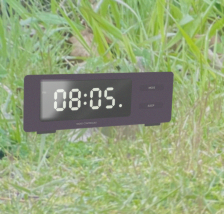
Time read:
8,05
